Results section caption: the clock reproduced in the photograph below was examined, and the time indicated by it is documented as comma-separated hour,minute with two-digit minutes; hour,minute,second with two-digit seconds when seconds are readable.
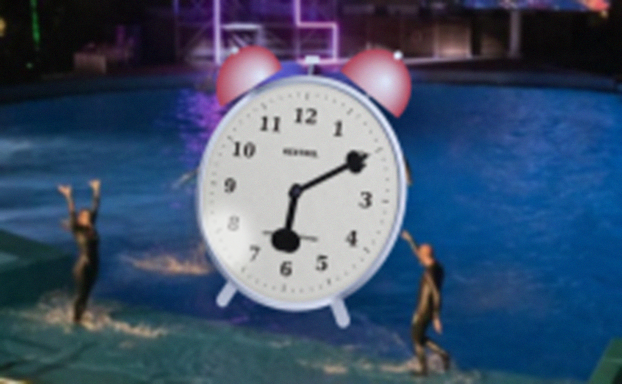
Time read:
6,10
